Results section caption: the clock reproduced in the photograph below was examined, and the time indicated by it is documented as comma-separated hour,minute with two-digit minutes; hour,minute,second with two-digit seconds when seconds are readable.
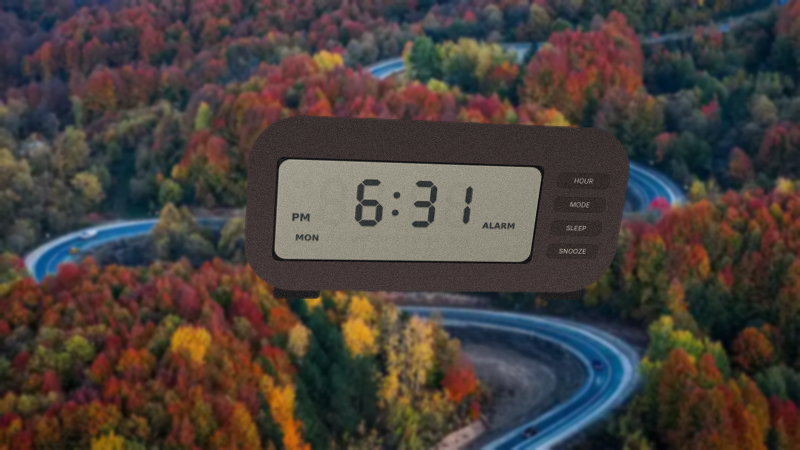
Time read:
6,31
